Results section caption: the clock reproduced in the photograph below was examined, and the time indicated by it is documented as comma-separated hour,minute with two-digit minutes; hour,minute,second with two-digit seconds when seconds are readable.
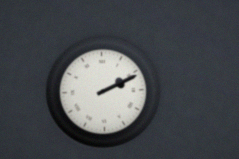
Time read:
2,11
